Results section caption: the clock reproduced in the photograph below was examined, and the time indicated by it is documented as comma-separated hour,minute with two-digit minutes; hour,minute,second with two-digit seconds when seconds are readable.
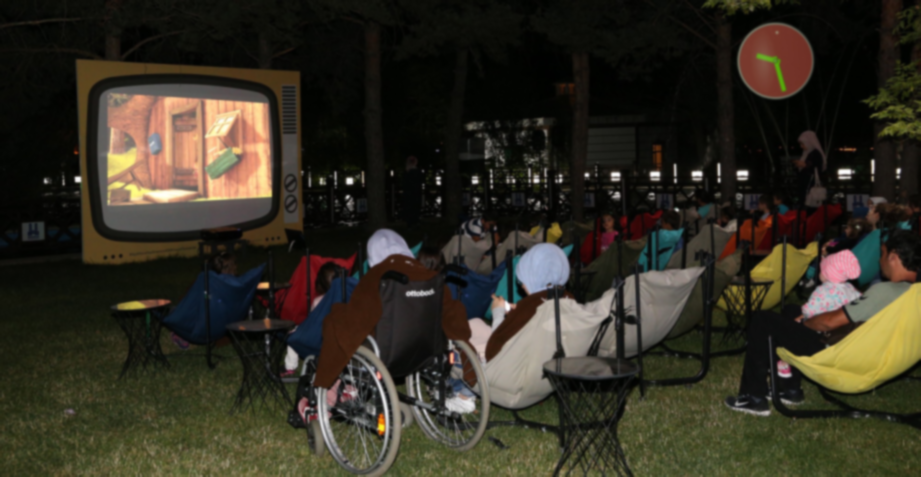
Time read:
9,27
